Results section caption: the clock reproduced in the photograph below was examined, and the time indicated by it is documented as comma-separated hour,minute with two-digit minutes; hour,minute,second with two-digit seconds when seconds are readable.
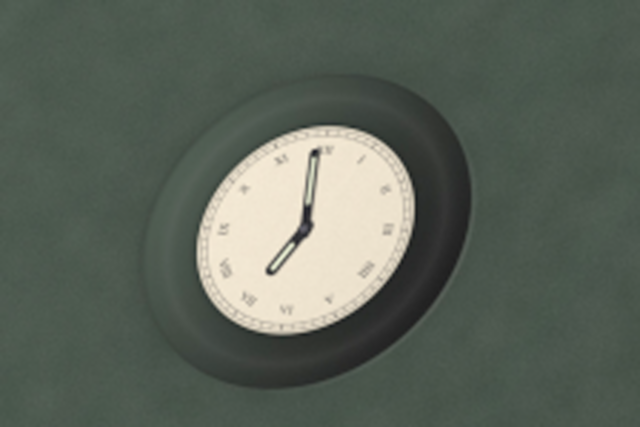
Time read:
6,59
